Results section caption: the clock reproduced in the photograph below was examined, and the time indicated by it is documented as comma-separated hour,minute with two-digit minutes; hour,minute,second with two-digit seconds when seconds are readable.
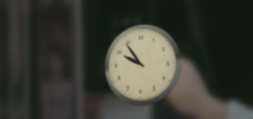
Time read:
9,54
